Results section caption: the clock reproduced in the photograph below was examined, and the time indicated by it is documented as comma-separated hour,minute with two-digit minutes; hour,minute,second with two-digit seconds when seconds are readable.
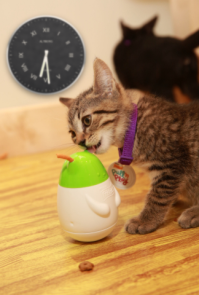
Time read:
6,29
